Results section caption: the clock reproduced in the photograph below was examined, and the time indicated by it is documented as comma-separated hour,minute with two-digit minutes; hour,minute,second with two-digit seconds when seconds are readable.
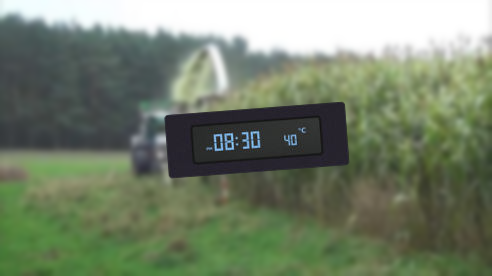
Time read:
8,30
